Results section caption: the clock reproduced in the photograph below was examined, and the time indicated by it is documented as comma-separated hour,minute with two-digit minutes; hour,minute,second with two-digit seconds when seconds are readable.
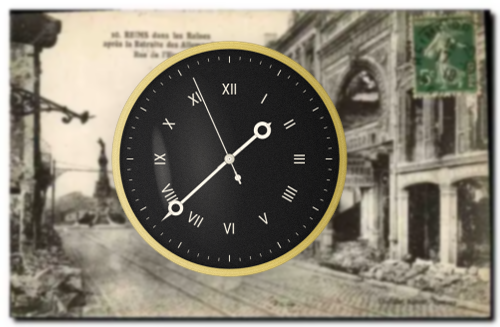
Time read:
1,37,56
